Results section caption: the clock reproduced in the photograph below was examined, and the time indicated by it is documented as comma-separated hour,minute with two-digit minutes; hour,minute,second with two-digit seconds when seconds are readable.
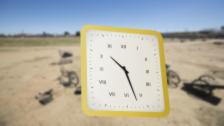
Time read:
10,27
